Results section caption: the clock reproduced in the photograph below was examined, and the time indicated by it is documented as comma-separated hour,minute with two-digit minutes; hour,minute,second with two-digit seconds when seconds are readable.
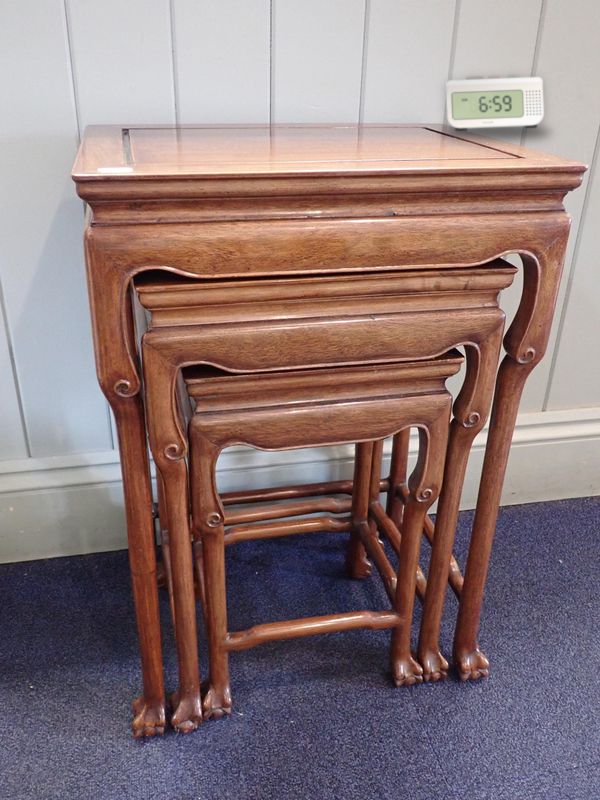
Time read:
6,59
